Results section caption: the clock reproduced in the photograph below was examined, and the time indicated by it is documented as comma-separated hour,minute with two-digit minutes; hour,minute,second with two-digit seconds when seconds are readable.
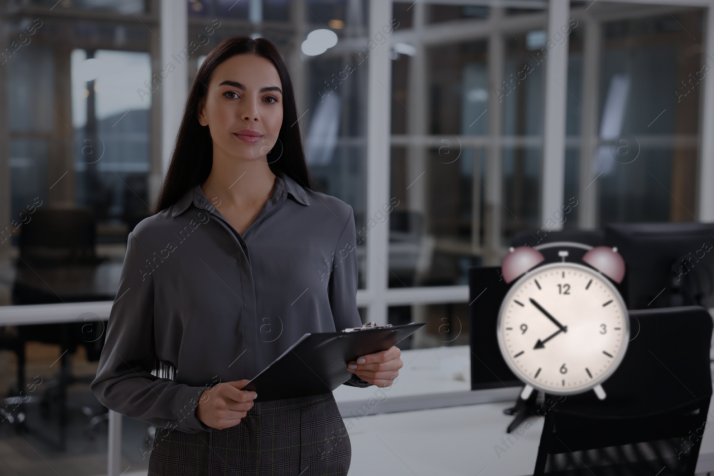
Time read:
7,52
